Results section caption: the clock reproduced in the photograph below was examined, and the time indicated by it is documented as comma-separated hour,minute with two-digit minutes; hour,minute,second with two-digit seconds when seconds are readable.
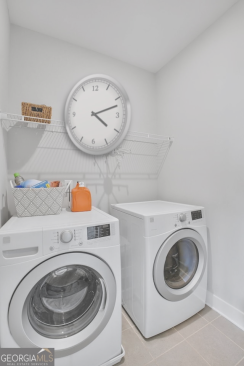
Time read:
4,12
